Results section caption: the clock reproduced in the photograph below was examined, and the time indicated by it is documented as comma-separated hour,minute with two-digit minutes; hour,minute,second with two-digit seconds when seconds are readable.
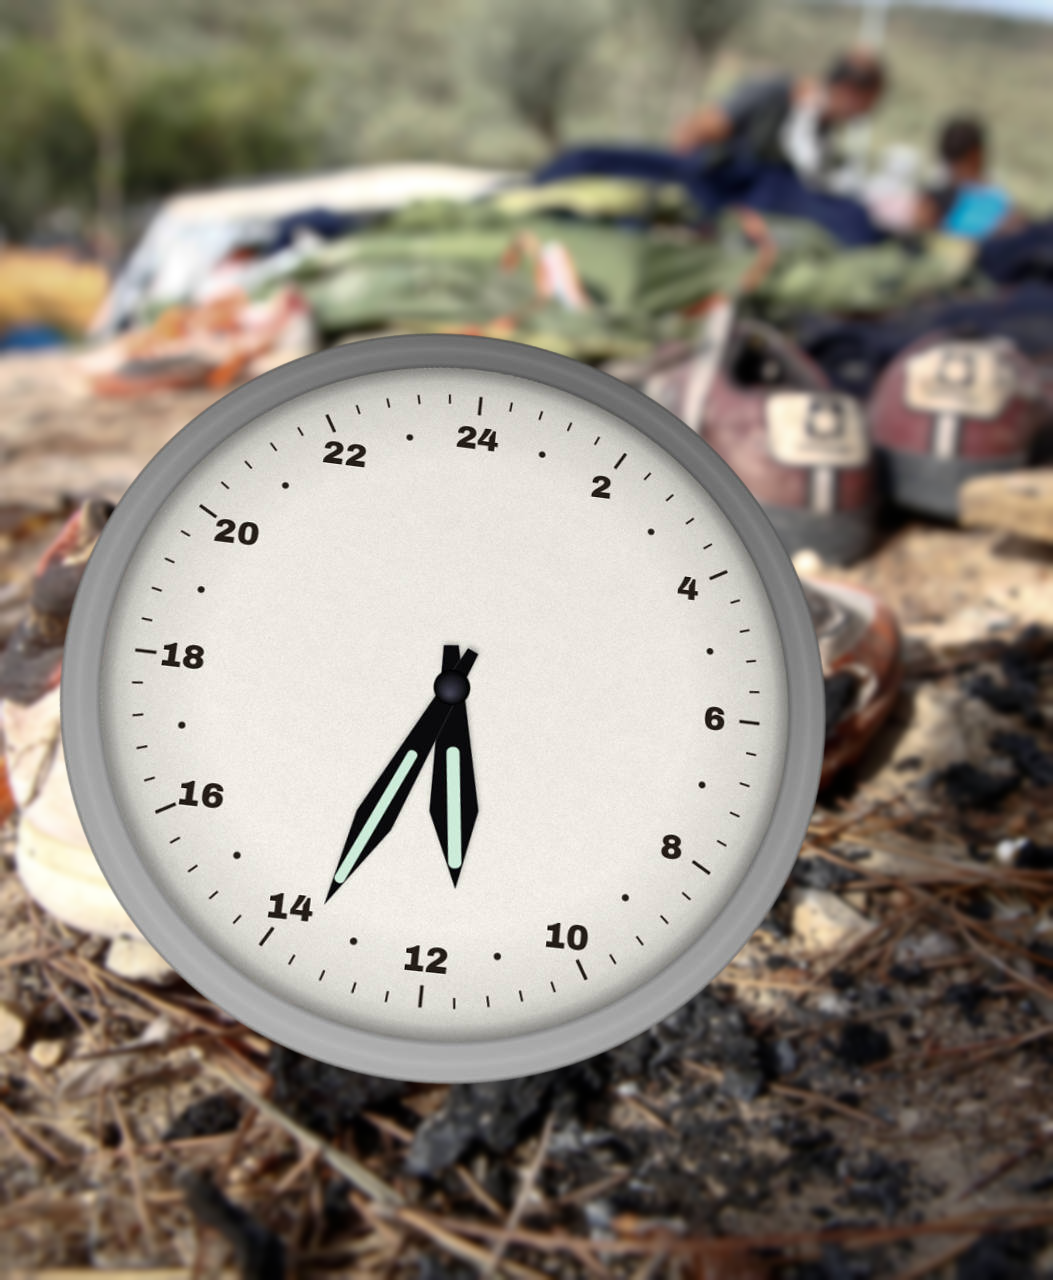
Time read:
11,34
